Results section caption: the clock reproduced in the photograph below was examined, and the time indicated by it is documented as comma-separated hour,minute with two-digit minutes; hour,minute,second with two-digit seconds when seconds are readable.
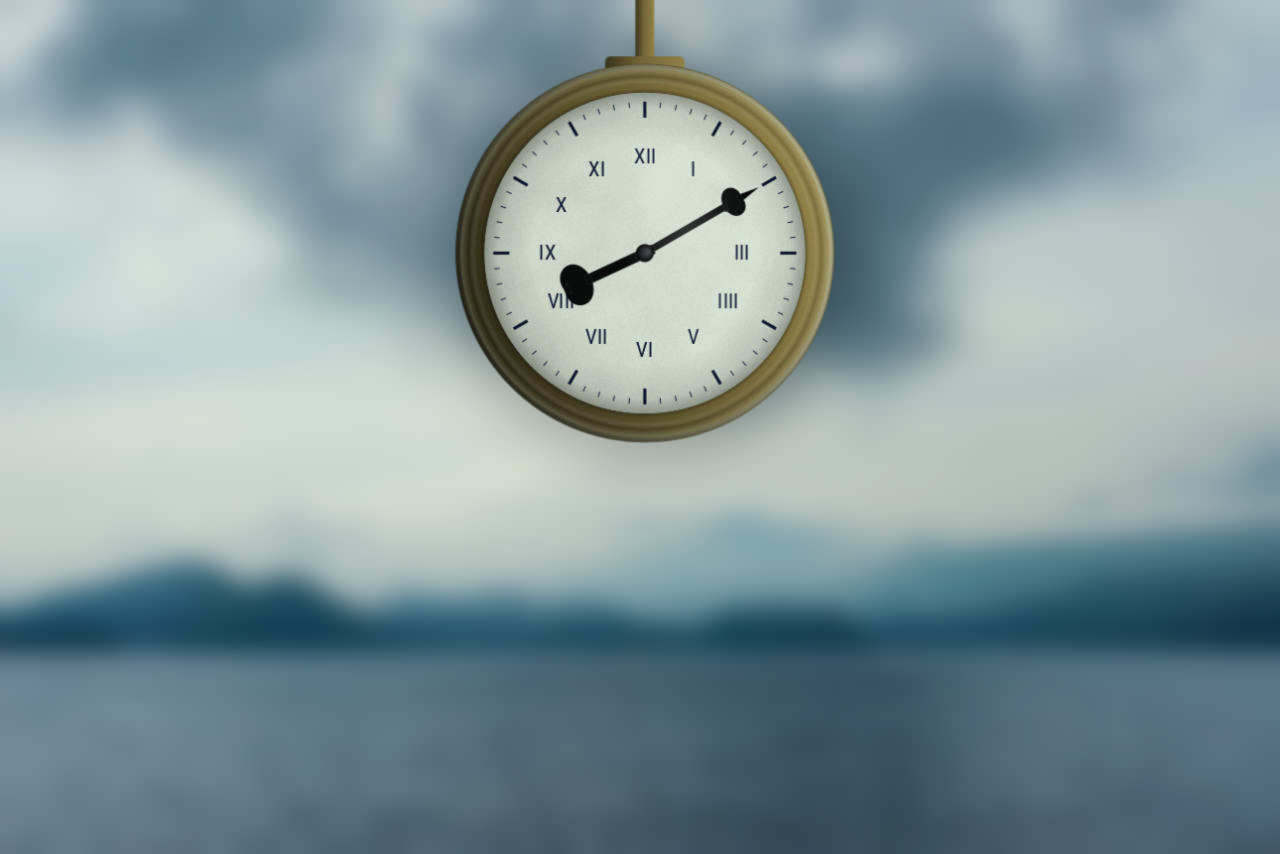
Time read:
8,10
